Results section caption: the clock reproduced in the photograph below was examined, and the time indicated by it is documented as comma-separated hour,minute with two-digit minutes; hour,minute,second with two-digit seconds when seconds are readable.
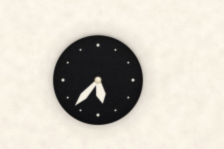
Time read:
5,37
